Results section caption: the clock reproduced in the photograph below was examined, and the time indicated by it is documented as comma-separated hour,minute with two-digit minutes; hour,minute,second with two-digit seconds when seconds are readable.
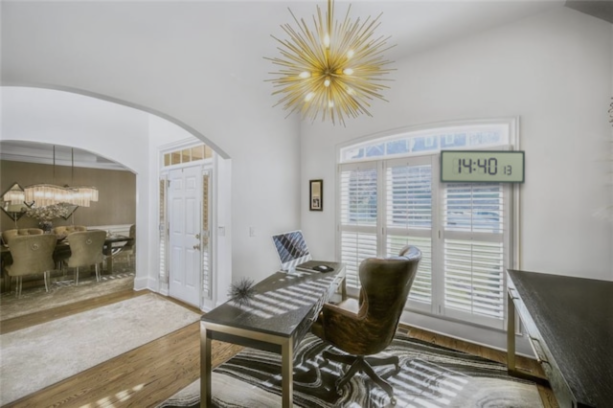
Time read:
14,40,13
